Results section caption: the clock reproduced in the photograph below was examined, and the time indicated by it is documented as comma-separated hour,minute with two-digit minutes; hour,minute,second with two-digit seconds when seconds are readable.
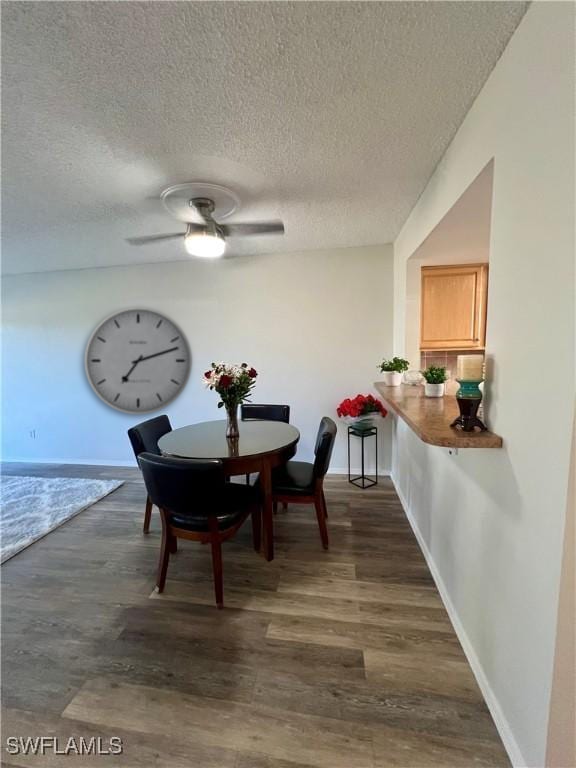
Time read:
7,12
